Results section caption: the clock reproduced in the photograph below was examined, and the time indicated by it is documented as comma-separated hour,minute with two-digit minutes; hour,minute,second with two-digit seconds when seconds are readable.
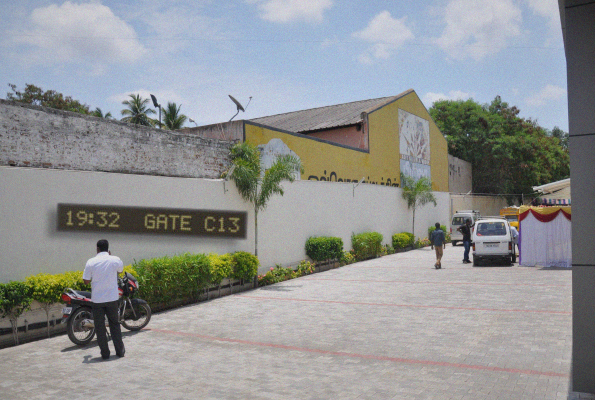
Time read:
19,32
